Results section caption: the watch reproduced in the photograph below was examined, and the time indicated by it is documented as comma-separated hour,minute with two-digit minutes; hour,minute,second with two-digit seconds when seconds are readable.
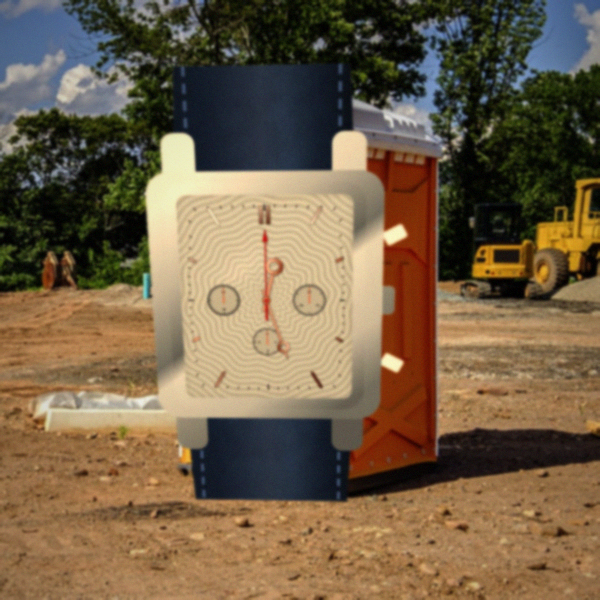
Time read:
12,27
